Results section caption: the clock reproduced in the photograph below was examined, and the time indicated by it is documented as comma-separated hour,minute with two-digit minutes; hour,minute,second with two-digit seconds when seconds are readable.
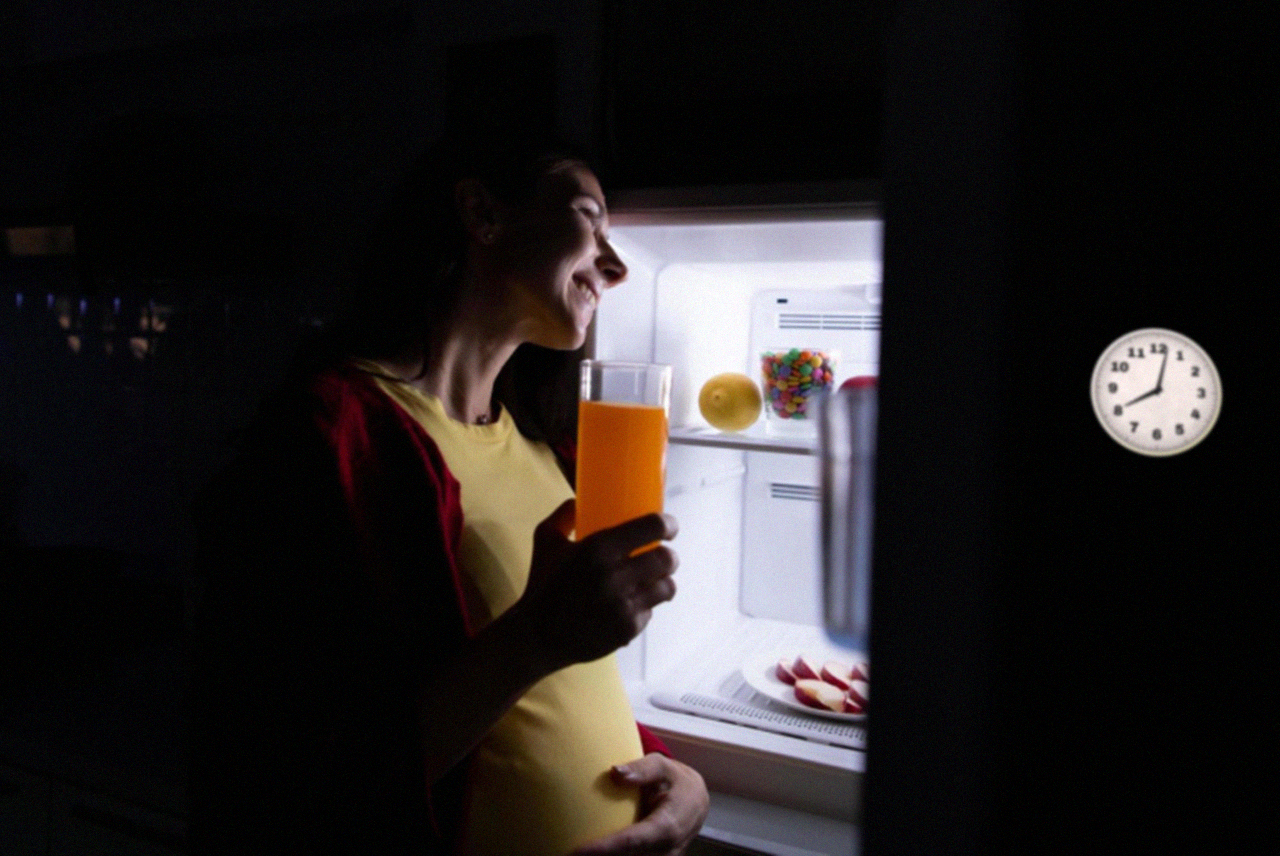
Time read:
8,02
